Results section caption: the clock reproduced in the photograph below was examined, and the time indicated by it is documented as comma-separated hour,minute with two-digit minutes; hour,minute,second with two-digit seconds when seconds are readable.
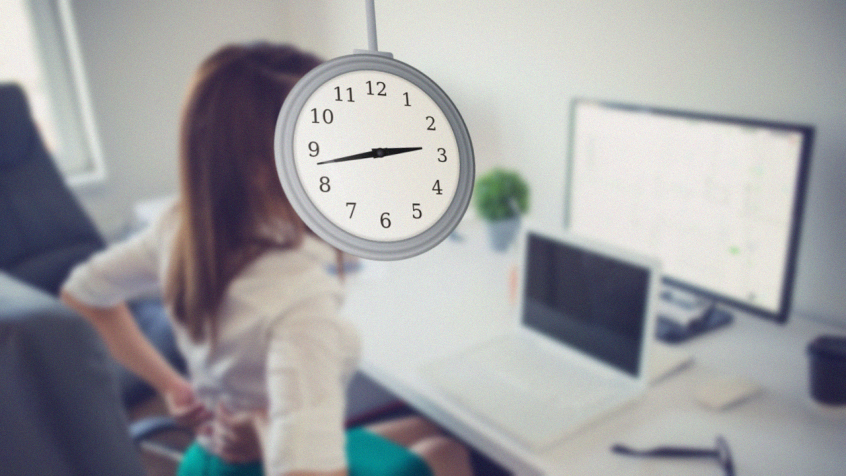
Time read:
2,43
